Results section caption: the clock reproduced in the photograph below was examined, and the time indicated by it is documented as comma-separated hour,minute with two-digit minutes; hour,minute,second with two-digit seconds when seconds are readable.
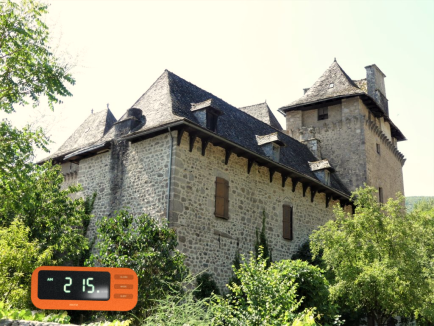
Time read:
2,15
